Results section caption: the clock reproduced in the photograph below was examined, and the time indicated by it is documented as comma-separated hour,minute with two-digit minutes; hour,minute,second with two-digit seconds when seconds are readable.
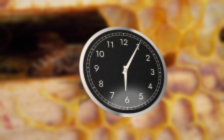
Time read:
6,05
